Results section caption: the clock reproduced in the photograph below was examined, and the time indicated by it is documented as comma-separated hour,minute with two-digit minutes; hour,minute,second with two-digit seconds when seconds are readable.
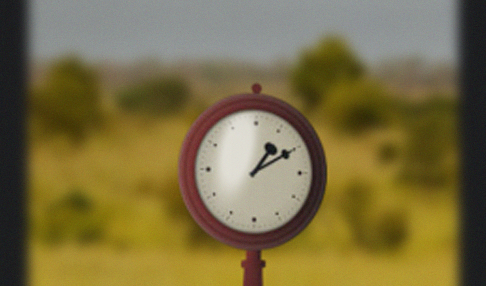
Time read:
1,10
